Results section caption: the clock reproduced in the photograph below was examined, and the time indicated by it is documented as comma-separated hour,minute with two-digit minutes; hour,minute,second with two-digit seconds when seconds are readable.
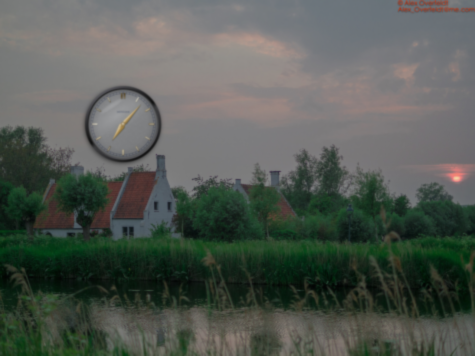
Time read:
7,07
